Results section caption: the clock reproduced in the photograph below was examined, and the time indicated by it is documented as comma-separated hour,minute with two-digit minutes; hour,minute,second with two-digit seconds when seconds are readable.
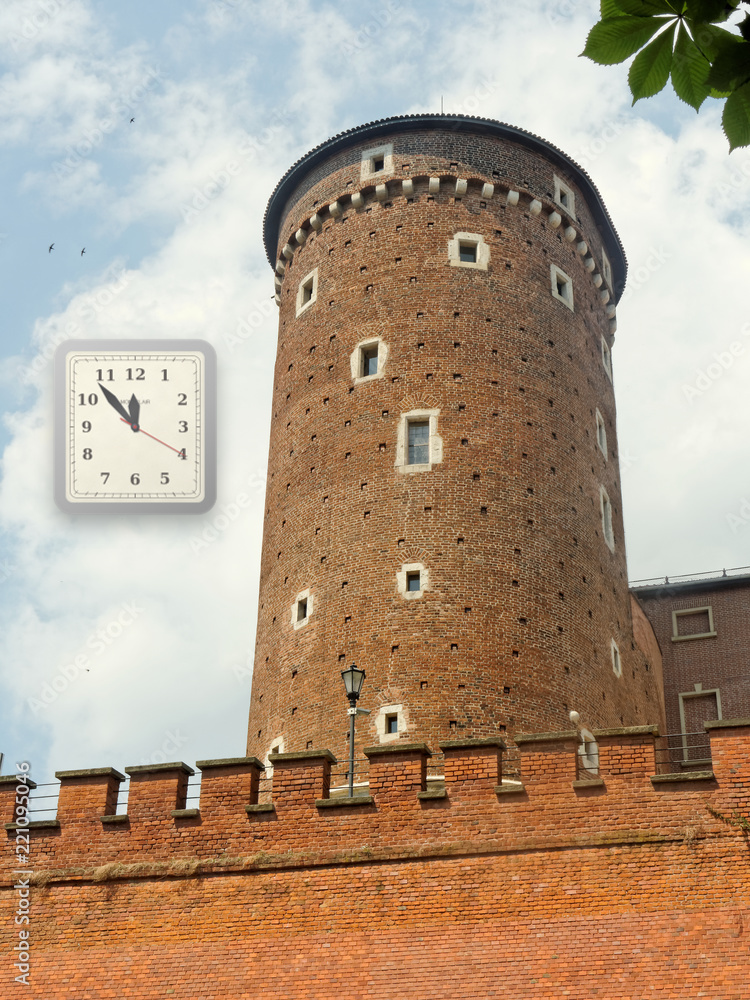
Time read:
11,53,20
